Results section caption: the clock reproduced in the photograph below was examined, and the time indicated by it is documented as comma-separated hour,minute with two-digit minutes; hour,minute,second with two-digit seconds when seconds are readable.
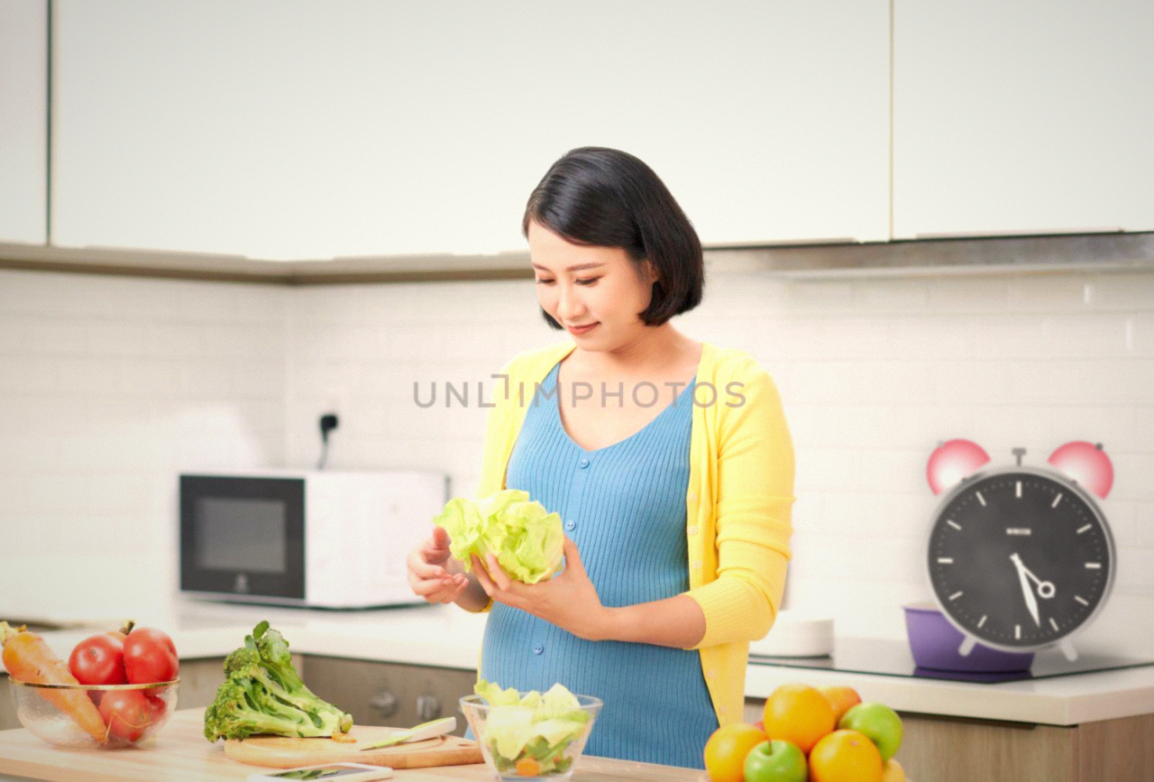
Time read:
4,27
